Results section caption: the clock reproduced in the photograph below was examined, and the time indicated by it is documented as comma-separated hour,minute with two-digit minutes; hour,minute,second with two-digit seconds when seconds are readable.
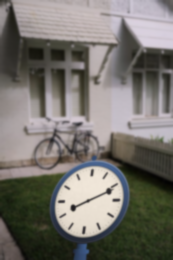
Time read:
8,11
